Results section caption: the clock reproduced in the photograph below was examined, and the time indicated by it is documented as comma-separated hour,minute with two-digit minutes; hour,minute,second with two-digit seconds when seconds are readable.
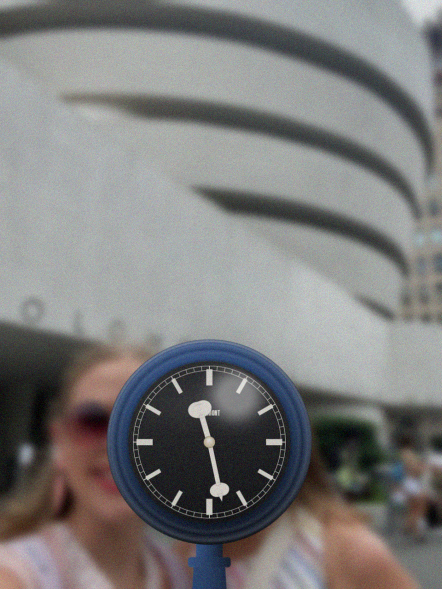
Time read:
11,28
